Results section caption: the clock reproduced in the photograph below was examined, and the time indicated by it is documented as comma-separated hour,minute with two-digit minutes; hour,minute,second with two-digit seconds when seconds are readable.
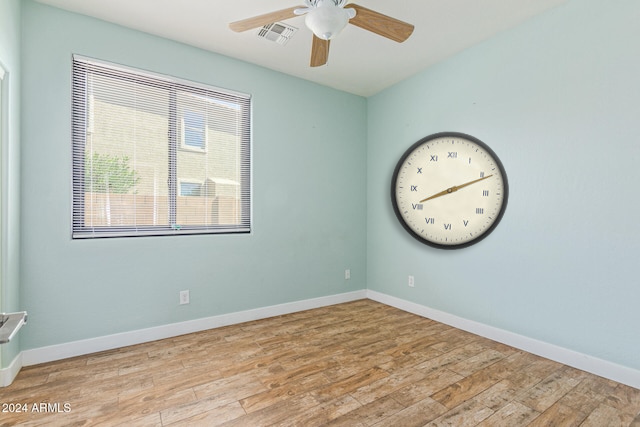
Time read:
8,11
